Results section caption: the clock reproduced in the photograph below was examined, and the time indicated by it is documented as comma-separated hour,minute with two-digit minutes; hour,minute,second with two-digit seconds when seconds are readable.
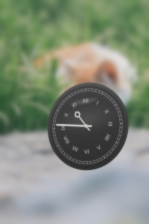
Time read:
10,46
